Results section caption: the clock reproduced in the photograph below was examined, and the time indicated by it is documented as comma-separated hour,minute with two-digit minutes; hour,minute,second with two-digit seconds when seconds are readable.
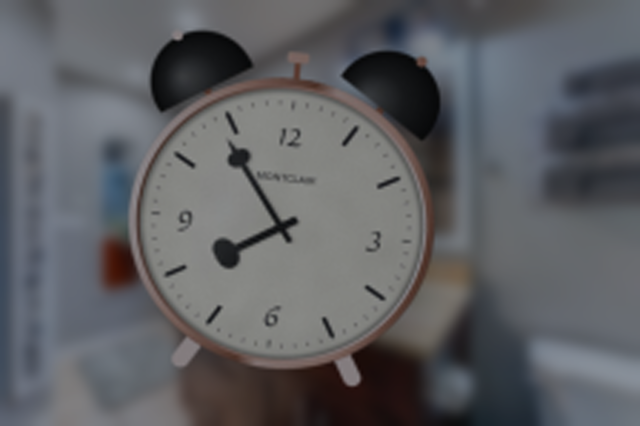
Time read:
7,54
